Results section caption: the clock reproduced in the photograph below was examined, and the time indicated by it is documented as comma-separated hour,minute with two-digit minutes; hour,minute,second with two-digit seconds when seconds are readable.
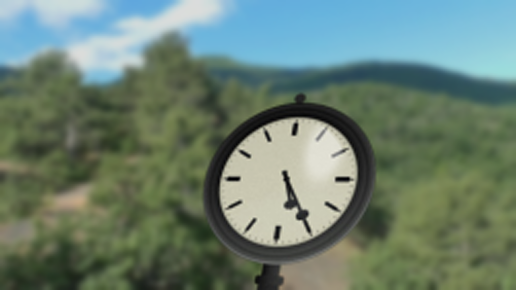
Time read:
5,25
